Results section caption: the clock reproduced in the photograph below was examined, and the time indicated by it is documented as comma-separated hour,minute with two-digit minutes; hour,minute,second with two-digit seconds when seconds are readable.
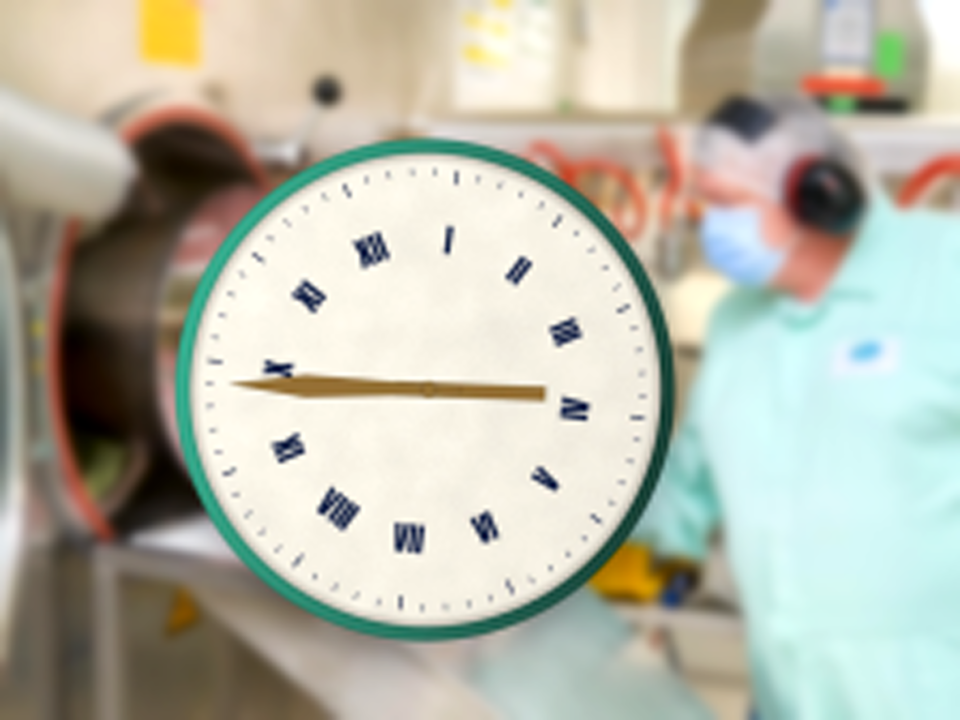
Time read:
3,49
